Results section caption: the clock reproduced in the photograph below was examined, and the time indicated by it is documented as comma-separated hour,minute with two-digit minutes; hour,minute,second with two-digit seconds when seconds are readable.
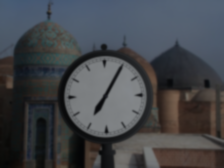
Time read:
7,05
